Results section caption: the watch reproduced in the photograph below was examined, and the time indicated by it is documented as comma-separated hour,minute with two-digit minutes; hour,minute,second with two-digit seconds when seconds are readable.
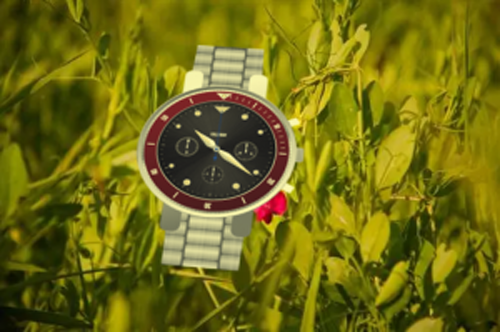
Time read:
10,21
